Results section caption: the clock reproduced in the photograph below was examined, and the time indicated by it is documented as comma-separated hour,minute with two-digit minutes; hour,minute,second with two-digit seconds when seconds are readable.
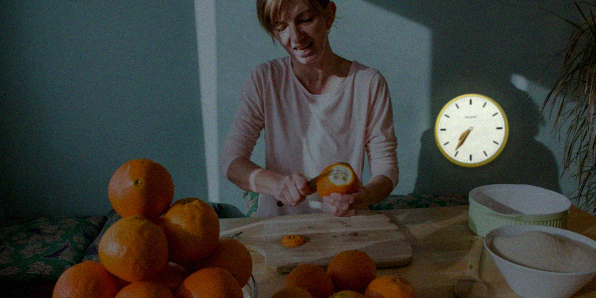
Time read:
7,36
